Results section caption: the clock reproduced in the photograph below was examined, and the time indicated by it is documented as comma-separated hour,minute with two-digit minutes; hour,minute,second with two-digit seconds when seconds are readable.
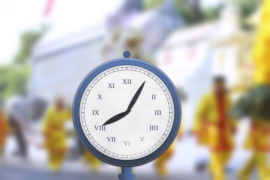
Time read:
8,05
